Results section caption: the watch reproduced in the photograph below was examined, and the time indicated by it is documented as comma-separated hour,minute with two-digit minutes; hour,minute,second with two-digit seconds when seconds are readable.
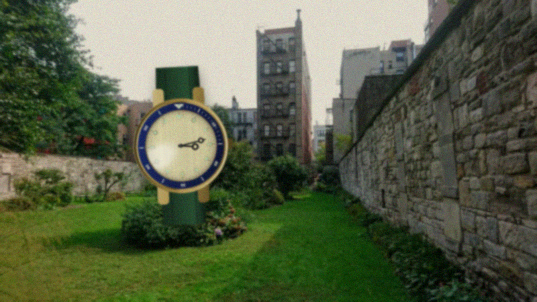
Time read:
3,13
